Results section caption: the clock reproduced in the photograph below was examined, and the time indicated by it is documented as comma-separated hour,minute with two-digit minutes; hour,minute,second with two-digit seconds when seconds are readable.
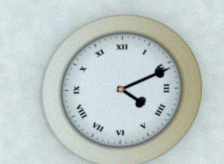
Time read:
4,11
